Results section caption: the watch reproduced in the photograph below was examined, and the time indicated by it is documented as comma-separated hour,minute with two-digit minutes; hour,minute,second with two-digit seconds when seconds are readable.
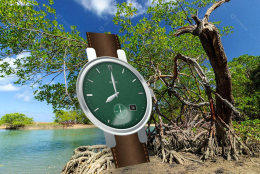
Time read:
8,00
